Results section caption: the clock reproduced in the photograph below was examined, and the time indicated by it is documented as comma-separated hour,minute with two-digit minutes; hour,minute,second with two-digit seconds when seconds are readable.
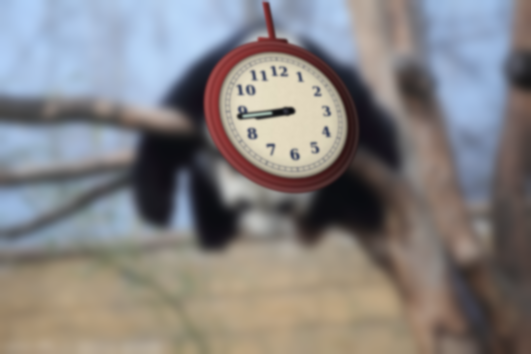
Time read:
8,44
